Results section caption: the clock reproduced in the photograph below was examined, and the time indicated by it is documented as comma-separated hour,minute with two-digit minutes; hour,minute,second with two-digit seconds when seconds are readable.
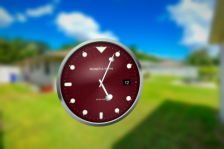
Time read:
5,04
